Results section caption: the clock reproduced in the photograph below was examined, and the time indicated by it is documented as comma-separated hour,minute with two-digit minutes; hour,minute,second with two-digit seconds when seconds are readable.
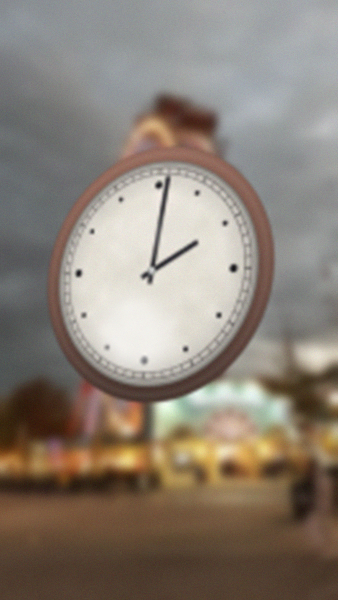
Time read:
2,01
